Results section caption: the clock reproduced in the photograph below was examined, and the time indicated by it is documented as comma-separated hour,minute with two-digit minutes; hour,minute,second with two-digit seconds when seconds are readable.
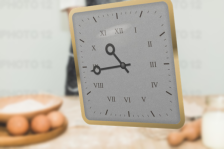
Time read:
10,44
